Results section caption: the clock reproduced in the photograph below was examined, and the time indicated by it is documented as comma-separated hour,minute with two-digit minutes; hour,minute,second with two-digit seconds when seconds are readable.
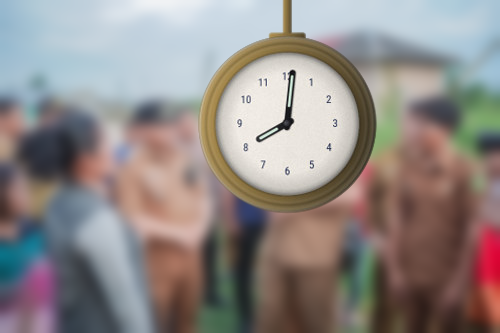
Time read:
8,01
